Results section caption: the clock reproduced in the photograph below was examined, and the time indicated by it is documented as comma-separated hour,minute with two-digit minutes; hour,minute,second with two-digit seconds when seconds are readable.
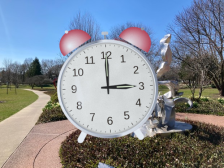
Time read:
3,00
